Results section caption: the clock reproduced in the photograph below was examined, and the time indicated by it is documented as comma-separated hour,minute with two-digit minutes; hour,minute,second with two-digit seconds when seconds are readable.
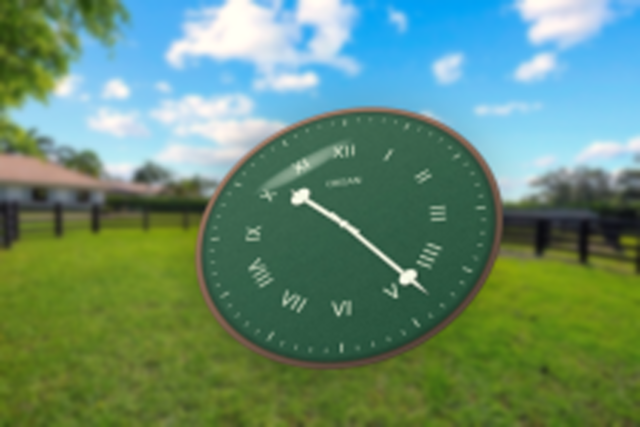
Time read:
10,23
